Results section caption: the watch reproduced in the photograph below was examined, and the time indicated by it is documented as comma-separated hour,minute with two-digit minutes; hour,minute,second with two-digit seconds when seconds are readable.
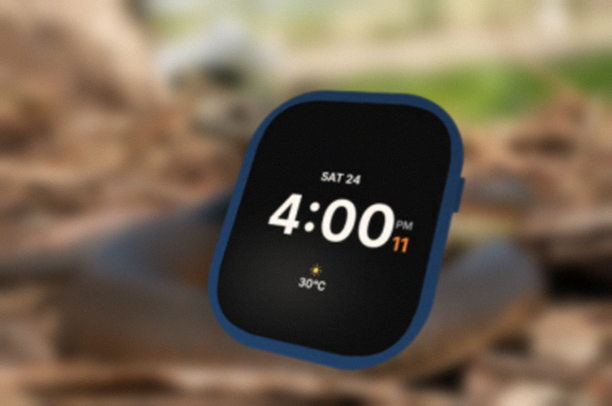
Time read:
4,00,11
